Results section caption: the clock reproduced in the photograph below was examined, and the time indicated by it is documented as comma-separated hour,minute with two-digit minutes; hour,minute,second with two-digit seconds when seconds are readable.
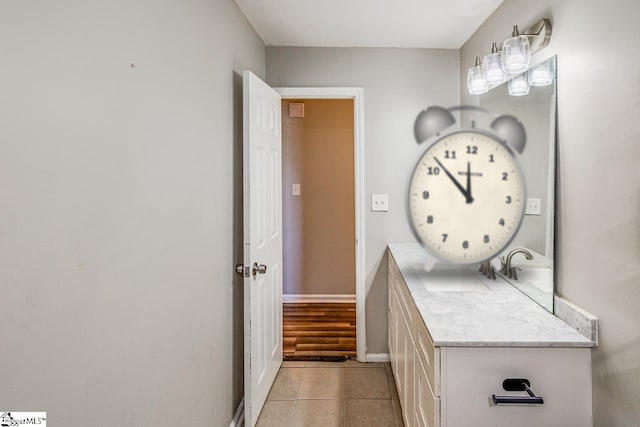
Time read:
11,52
